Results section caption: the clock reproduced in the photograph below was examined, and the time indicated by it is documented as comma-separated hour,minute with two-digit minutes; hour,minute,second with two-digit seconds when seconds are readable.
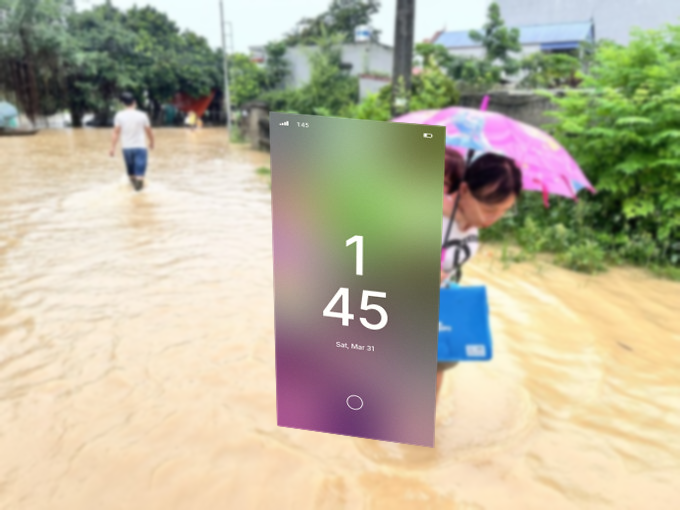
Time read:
1,45
